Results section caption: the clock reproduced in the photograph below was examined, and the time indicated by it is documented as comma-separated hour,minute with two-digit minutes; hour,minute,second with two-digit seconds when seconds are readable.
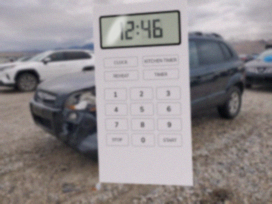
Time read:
12,46
